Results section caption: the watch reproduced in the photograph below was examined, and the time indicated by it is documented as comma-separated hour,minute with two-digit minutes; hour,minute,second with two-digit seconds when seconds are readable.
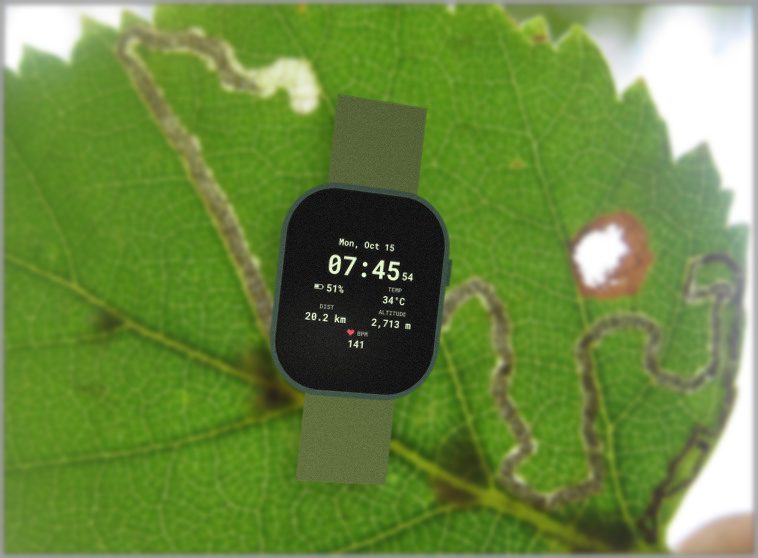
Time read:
7,45,54
